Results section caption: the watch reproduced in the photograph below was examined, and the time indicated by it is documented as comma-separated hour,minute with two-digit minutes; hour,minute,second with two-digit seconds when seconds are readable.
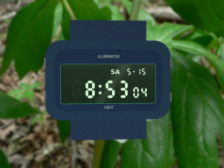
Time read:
8,53,04
